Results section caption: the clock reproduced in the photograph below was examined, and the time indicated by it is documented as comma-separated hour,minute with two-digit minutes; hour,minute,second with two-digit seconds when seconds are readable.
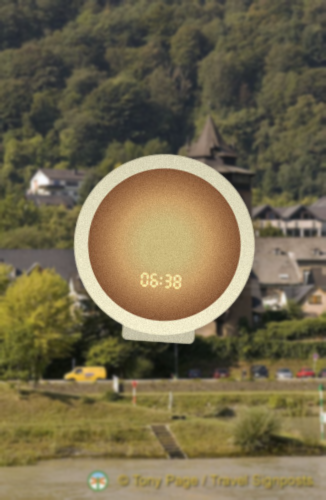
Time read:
6,38
